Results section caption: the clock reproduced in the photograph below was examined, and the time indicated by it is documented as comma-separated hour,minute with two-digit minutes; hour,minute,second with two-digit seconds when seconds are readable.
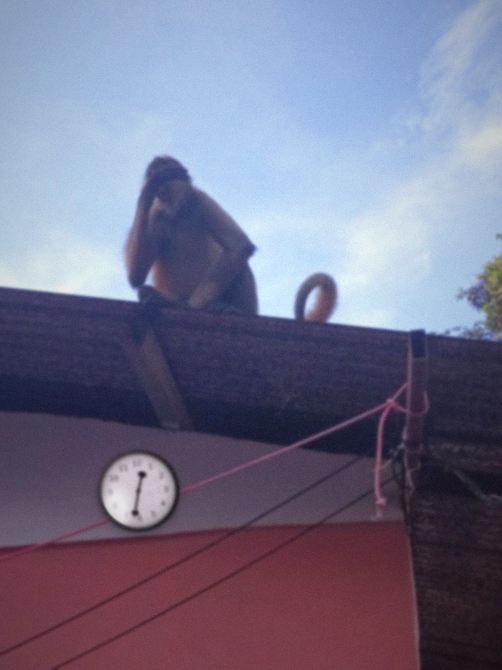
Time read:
12,32
